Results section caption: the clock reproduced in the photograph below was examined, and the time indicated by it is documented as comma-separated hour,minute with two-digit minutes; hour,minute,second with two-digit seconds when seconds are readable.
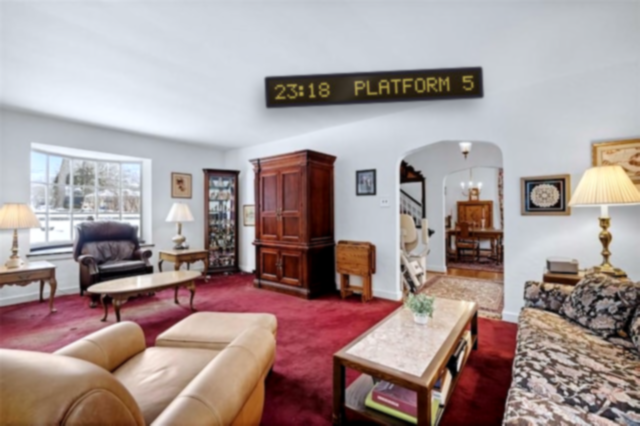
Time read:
23,18
